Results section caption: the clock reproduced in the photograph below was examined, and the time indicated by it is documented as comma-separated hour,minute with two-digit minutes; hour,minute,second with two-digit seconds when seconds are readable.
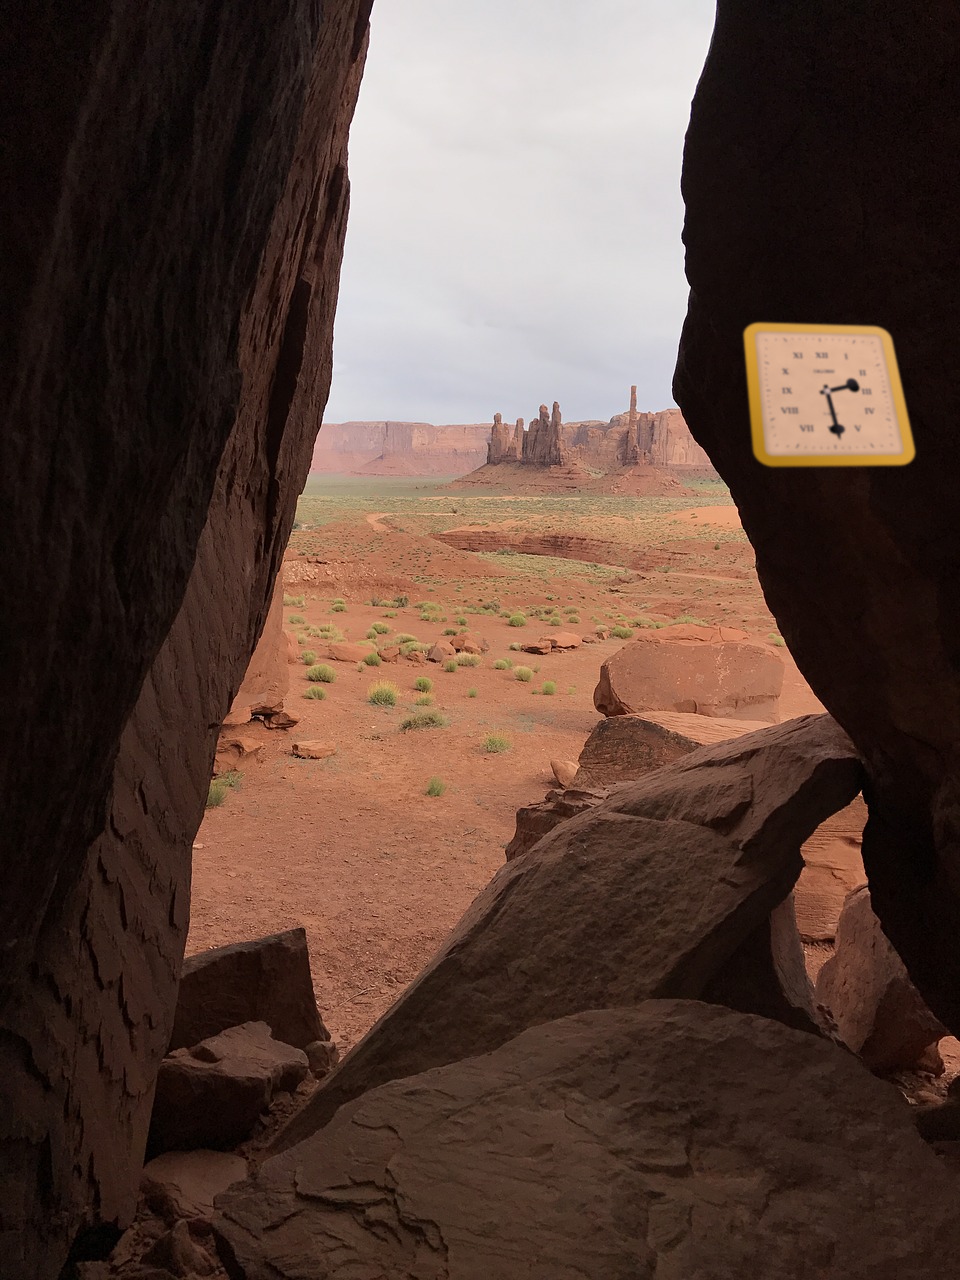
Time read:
2,29
